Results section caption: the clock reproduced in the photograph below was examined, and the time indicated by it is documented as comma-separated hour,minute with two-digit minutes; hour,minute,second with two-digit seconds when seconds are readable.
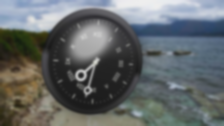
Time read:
7,32
